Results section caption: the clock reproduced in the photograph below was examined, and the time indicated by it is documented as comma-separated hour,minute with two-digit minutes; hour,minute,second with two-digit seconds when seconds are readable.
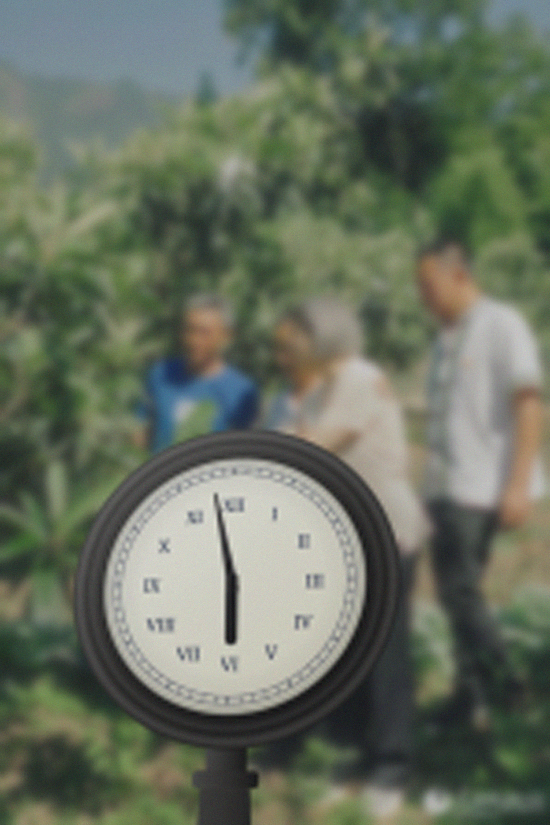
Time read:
5,58
